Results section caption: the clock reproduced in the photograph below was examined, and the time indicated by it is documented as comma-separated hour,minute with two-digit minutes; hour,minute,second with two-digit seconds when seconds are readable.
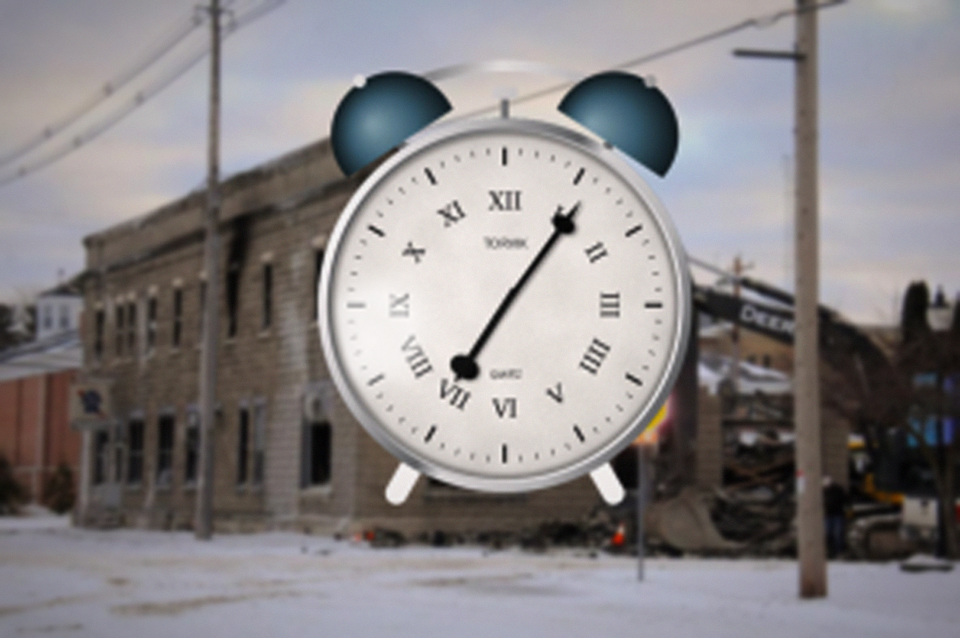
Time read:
7,06
